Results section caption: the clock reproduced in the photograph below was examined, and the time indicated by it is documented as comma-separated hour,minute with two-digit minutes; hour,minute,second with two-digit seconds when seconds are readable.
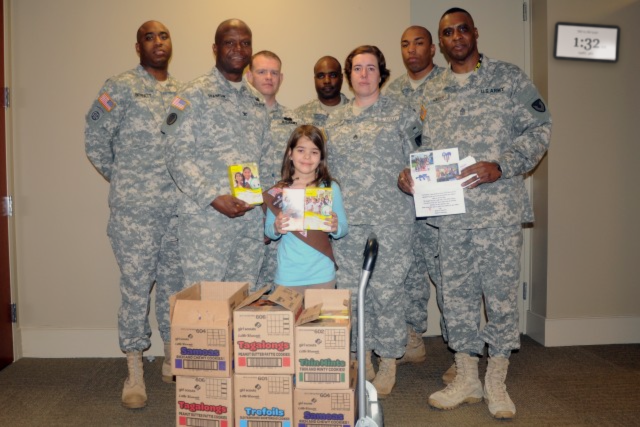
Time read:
1,32
